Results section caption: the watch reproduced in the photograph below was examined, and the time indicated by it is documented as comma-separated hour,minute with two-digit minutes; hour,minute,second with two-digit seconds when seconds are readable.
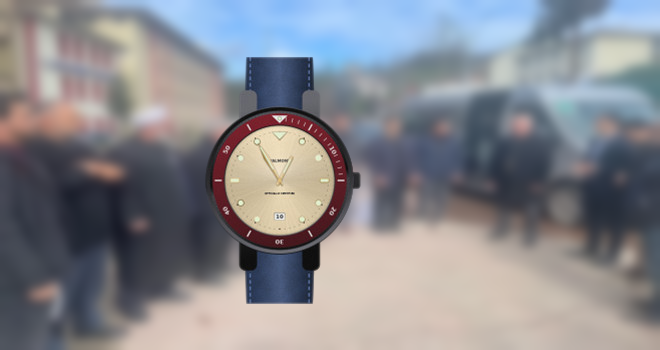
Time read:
12,55
